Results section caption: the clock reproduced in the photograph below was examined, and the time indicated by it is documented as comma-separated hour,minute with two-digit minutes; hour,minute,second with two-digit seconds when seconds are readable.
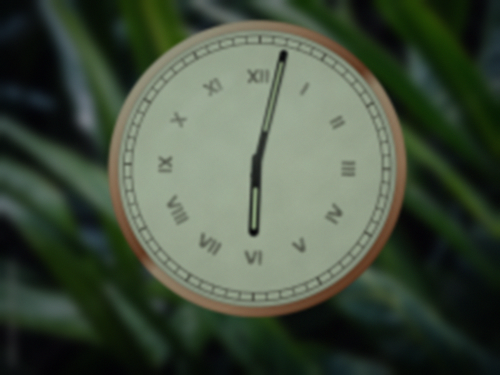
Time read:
6,02
